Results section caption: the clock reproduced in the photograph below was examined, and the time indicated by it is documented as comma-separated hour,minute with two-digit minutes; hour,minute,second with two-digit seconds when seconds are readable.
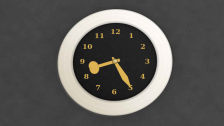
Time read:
8,25
